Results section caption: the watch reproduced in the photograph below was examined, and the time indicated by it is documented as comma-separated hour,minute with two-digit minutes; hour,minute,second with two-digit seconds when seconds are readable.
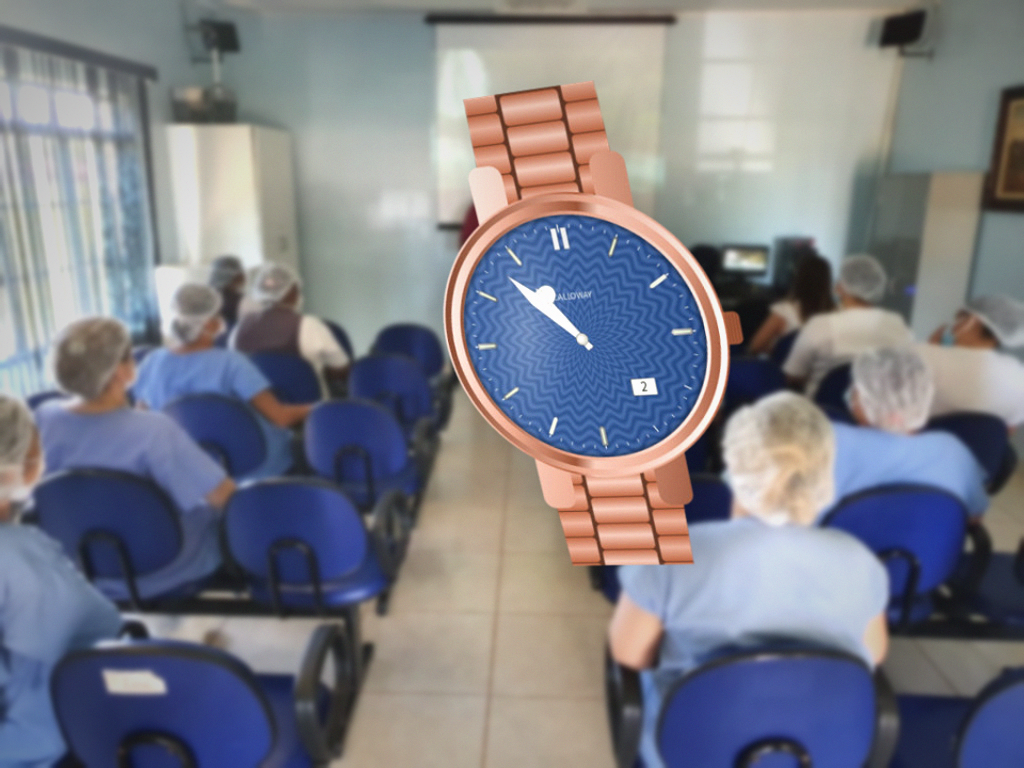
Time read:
10,53
